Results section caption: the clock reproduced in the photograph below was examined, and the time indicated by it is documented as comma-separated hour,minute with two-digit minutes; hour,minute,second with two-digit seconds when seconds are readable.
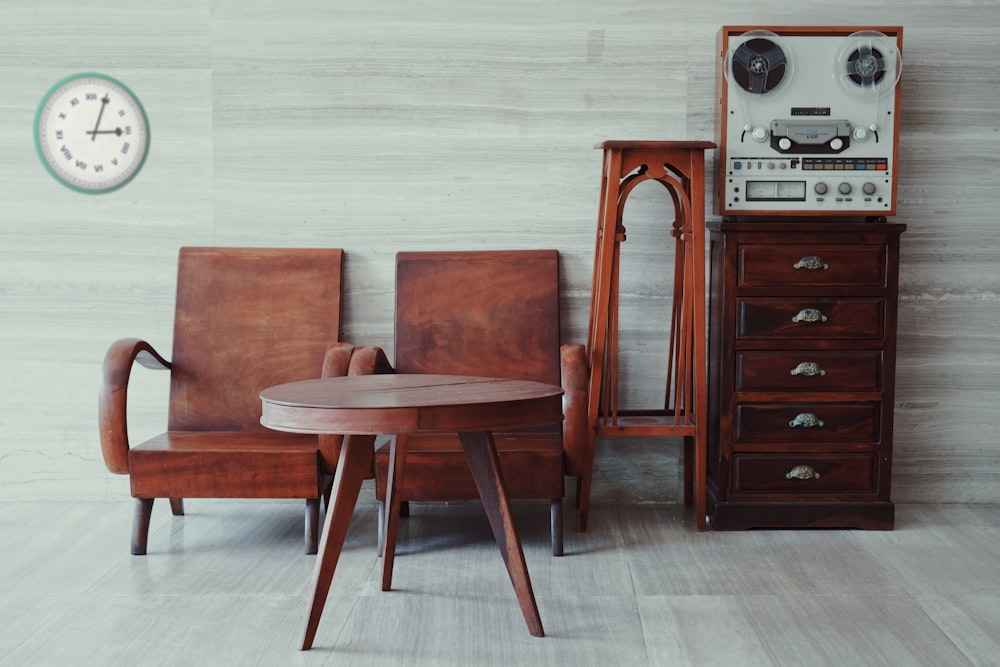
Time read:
3,04
